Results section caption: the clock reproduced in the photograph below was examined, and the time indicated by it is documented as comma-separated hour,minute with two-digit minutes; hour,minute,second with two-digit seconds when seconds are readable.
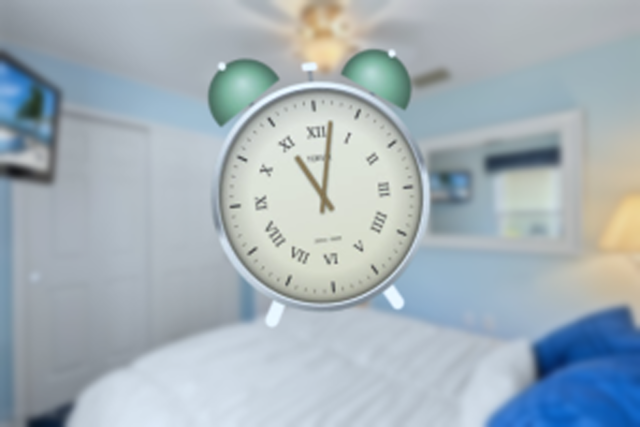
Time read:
11,02
